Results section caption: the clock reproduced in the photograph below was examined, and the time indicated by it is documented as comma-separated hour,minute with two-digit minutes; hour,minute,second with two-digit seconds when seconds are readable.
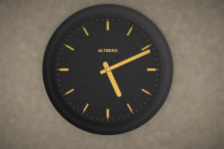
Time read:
5,11
